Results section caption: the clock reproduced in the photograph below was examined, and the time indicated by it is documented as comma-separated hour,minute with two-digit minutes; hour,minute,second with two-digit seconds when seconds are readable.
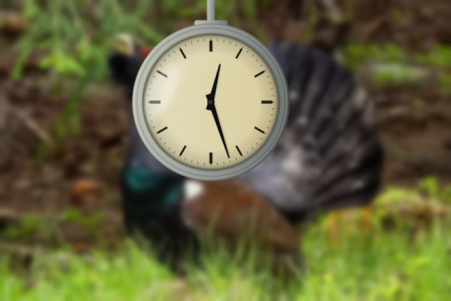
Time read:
12,27
